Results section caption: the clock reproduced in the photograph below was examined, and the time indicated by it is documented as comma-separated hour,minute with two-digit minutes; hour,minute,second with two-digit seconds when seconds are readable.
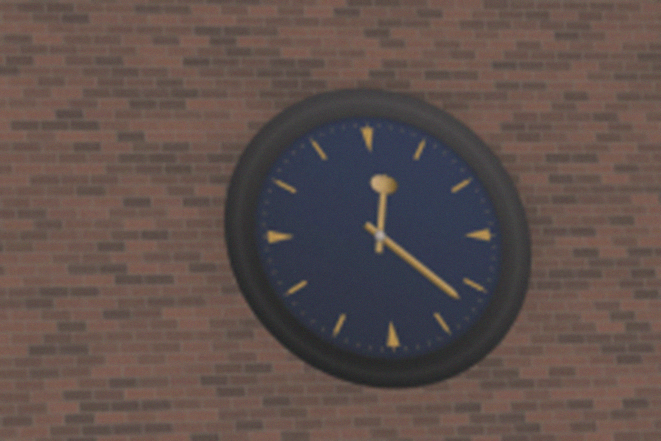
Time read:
12,22
